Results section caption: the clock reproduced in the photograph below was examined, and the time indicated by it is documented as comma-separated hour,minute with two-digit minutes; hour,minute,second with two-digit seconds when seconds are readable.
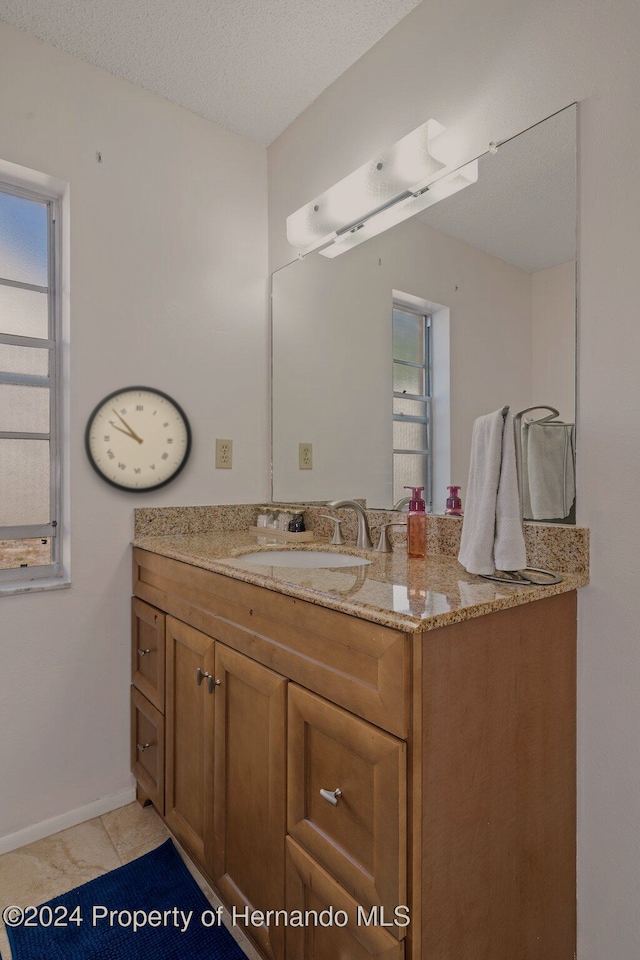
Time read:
9,53
